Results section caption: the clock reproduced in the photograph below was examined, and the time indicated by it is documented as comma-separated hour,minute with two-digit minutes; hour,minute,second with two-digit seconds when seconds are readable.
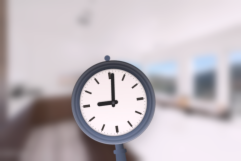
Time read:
9,01
